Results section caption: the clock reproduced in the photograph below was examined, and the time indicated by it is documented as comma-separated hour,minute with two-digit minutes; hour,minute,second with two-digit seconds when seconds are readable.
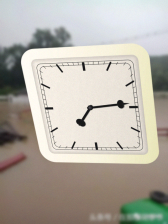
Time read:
7,14
